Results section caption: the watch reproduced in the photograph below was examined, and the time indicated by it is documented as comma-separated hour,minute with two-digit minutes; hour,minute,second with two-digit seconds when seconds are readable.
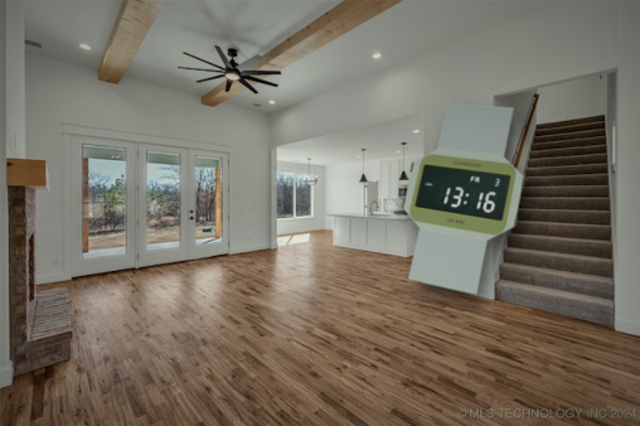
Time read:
13,16
